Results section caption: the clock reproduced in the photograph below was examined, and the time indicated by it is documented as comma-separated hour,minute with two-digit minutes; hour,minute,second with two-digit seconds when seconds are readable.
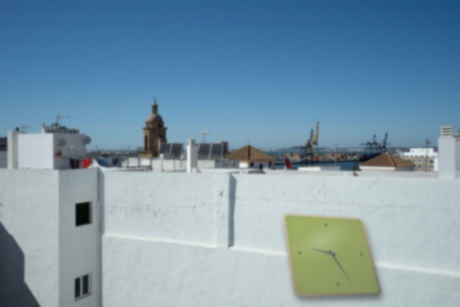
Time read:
9,26
